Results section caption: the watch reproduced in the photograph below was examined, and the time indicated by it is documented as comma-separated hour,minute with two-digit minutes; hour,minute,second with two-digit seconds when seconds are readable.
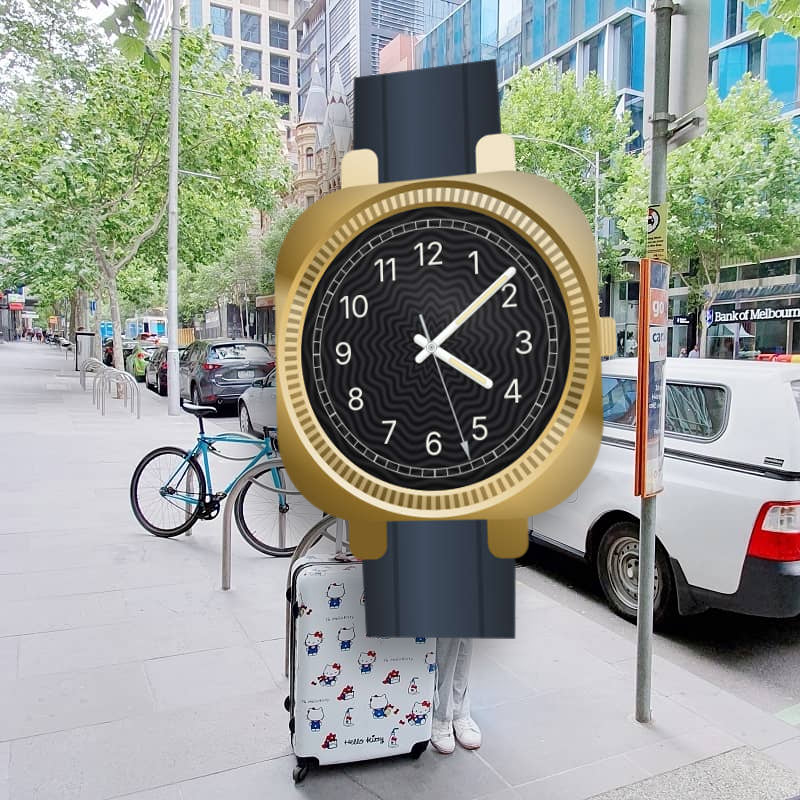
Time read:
4,08,27
